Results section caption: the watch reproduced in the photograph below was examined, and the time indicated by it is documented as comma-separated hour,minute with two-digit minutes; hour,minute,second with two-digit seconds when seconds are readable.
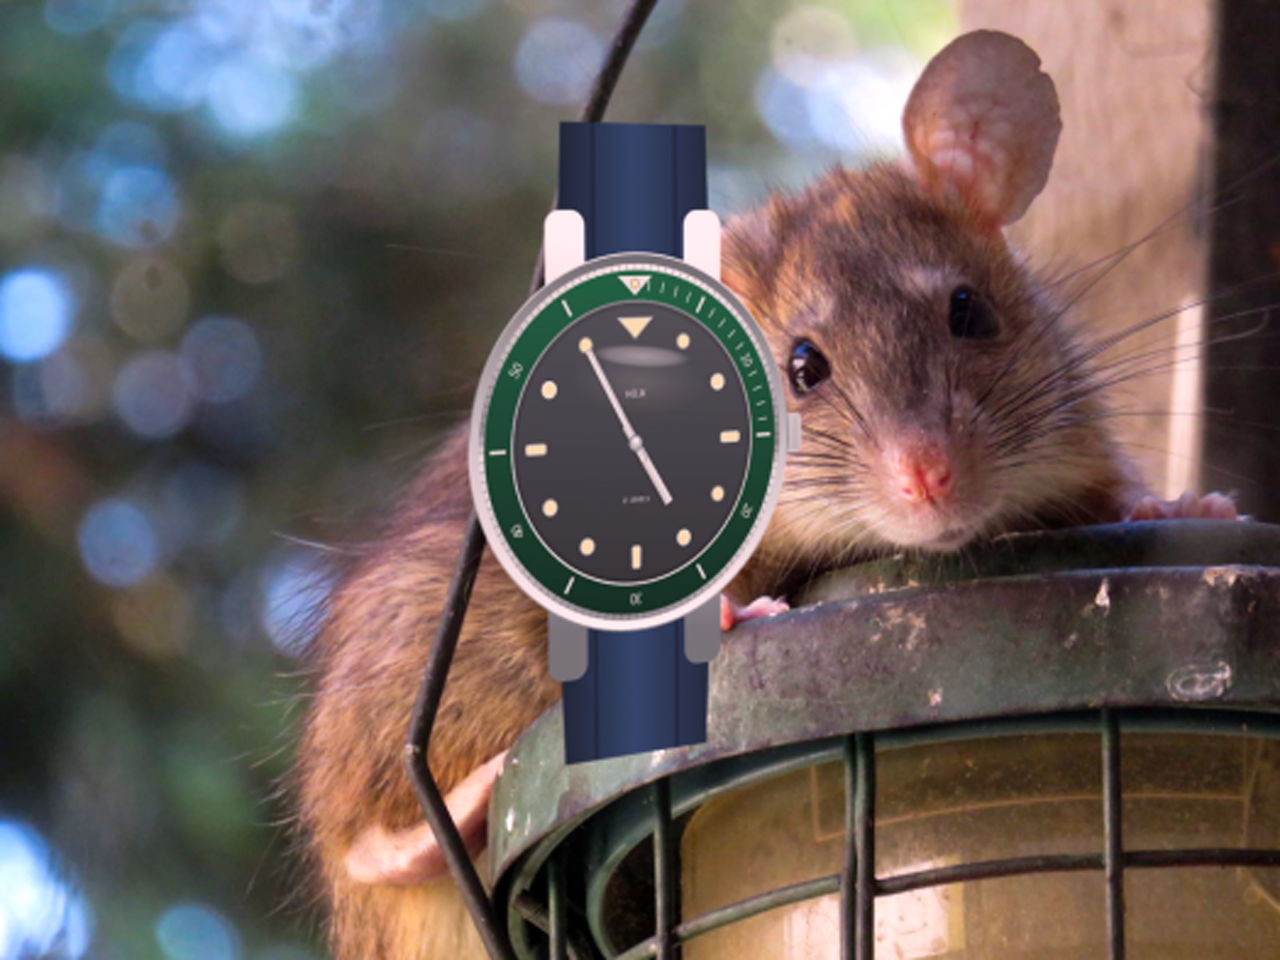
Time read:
4,55
